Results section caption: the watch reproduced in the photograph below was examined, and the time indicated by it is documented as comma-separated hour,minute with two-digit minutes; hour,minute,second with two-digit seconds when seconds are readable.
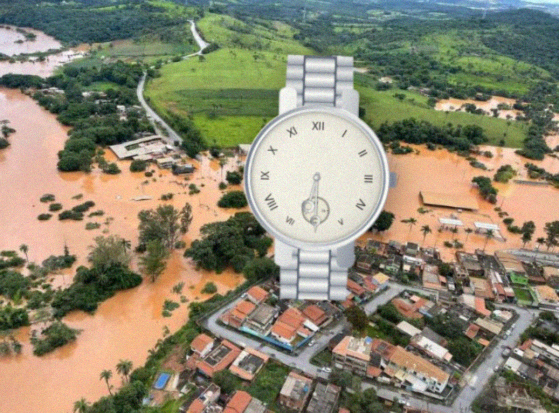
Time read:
6,30
